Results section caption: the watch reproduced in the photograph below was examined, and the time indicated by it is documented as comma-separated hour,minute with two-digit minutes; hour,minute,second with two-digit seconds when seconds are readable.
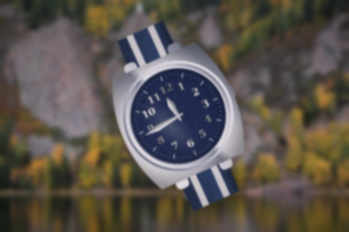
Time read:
11,44
